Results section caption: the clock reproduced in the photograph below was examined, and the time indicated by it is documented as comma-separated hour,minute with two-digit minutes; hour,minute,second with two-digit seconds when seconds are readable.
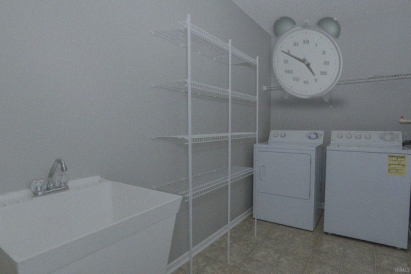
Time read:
4,49
